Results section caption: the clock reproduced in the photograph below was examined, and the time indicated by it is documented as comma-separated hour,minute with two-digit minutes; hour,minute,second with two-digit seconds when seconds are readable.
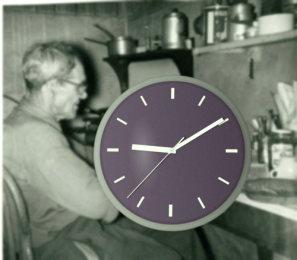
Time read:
9,09,37
